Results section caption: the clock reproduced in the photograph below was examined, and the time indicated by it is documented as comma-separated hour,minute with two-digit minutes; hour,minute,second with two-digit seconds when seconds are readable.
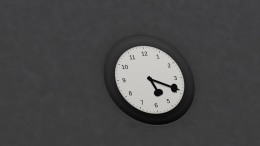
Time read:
5,19
